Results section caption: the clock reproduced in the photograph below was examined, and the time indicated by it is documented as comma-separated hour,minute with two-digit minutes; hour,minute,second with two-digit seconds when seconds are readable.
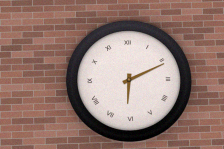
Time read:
6,11
